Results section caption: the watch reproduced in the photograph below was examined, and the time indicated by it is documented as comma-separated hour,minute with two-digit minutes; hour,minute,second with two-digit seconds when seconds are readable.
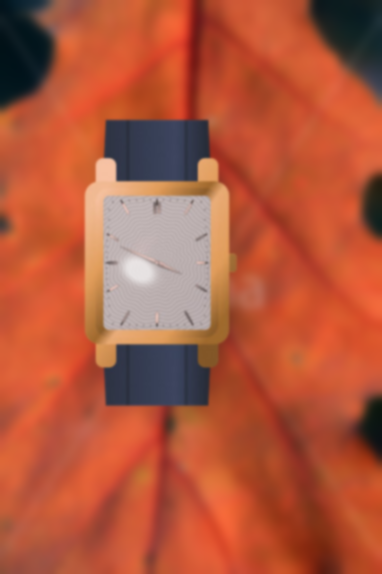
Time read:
3,49
